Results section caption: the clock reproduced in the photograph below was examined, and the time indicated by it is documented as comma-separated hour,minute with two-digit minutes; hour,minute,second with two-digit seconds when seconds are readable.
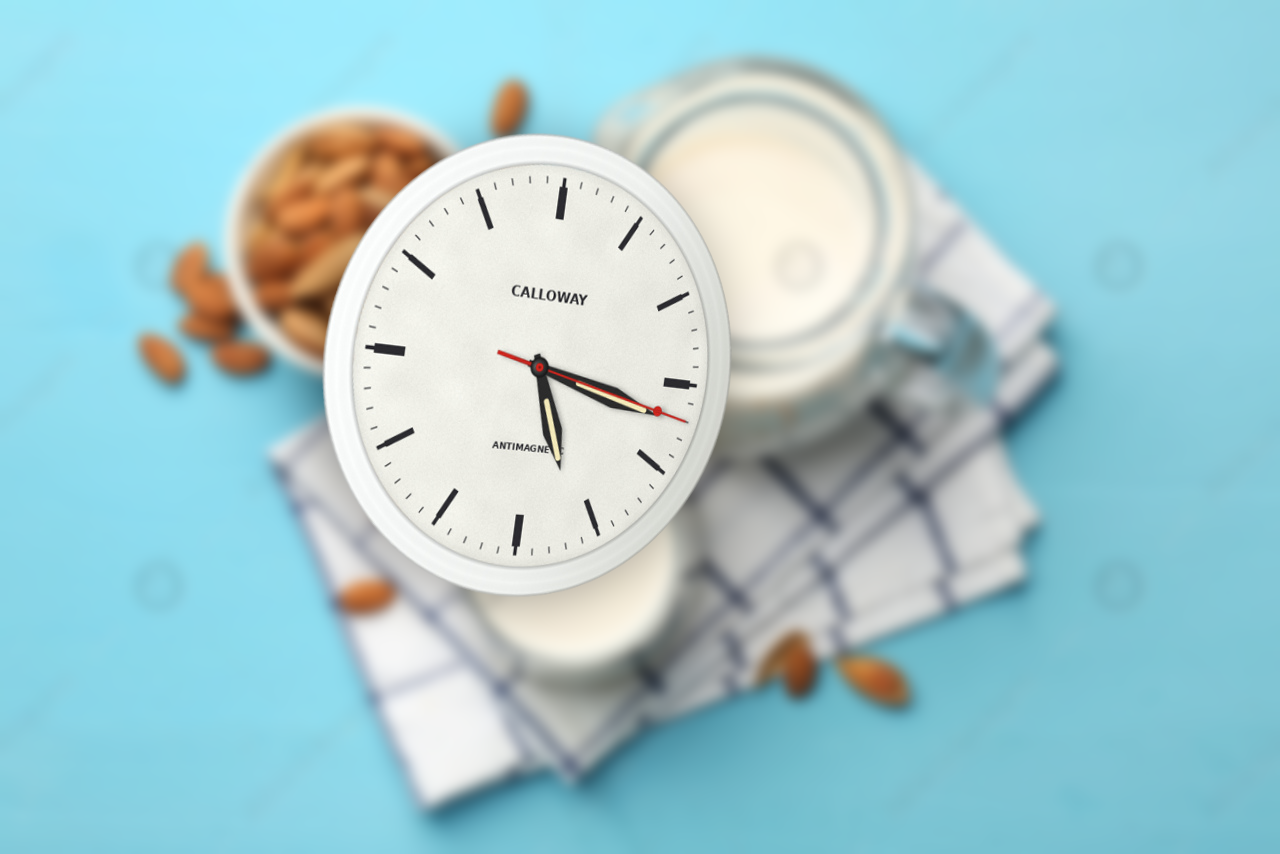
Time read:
5,17,17
